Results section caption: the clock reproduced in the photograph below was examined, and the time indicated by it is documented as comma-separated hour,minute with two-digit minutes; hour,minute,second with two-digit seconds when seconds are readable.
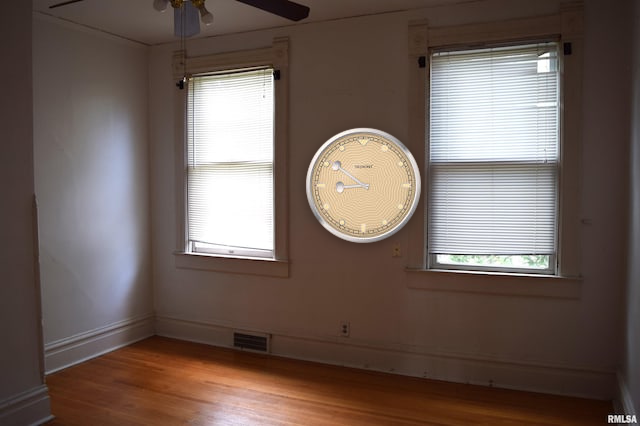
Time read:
8,51
